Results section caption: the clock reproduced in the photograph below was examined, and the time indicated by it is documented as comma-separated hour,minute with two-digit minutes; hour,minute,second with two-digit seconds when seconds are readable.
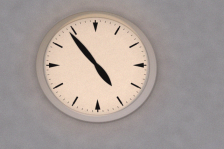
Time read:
4,54
